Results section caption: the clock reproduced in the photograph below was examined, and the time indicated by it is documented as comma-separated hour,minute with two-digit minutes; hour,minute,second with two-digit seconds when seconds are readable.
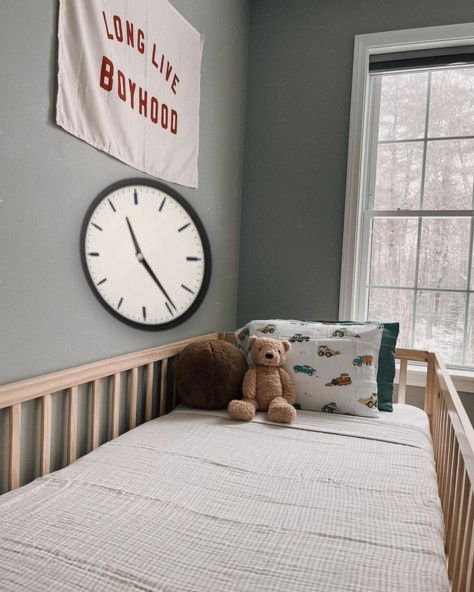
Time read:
11,24
